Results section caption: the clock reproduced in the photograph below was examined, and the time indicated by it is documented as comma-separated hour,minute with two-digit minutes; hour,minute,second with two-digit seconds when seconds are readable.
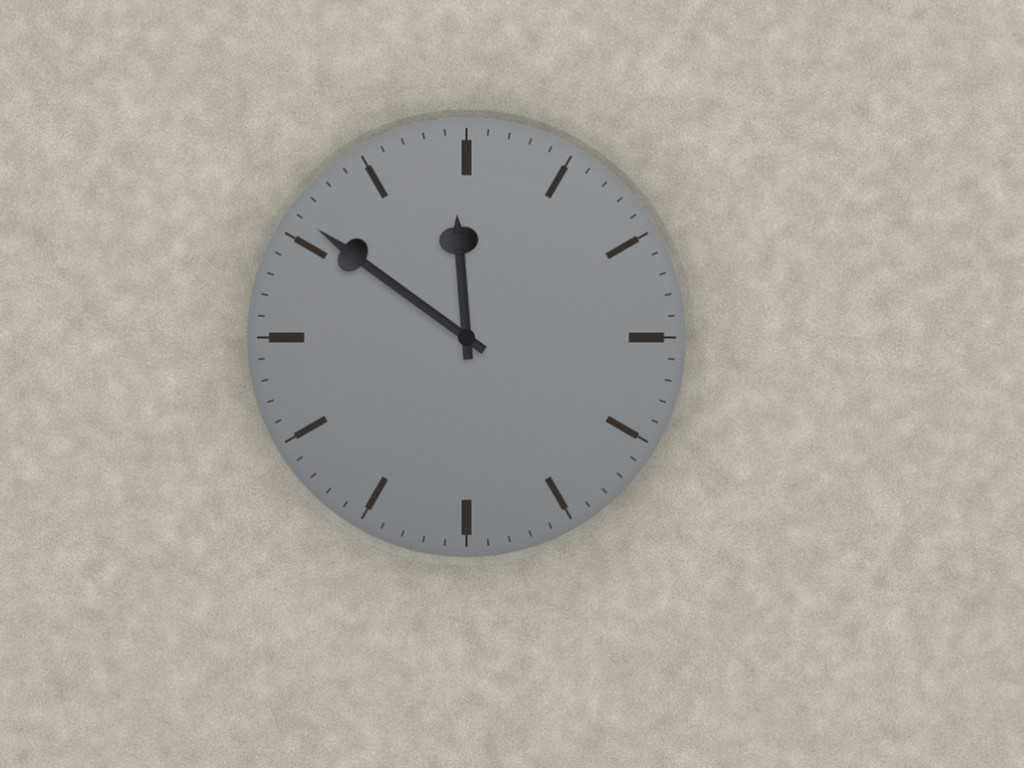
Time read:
11,51
